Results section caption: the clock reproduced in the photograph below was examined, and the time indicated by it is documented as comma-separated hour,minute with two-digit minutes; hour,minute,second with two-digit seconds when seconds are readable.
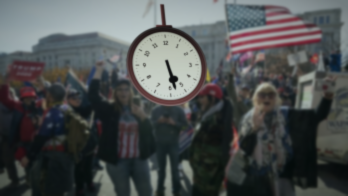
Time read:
5,28
